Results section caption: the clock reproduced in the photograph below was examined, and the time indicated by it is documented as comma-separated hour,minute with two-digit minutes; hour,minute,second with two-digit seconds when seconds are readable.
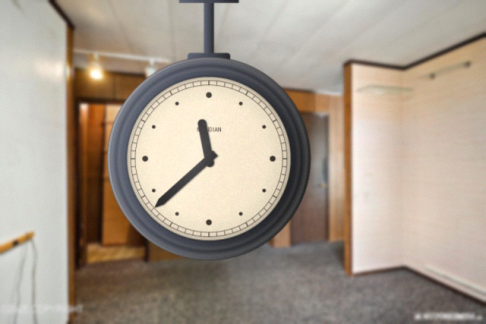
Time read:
11,38
